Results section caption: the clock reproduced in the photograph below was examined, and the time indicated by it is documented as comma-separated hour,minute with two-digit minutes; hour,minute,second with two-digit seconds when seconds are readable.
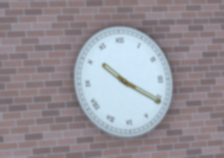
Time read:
10,20
